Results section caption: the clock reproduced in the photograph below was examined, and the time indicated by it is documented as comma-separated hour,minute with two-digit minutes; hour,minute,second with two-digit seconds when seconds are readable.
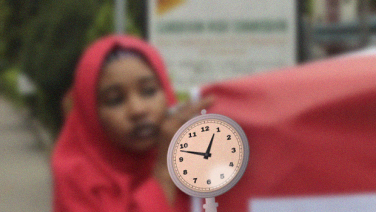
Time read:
12,48
